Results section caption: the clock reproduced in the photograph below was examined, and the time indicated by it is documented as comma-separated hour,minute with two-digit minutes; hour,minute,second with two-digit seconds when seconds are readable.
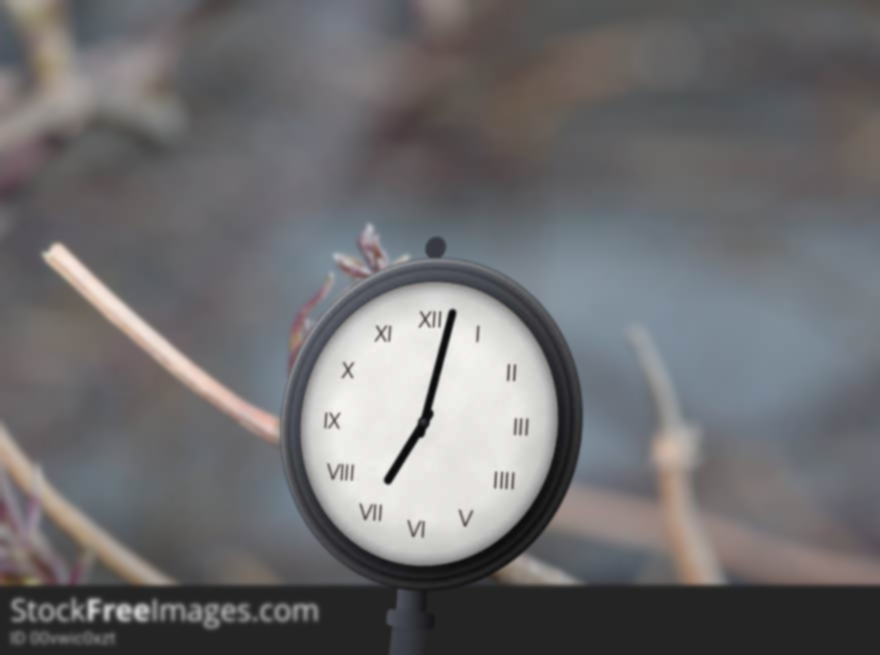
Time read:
7,02
